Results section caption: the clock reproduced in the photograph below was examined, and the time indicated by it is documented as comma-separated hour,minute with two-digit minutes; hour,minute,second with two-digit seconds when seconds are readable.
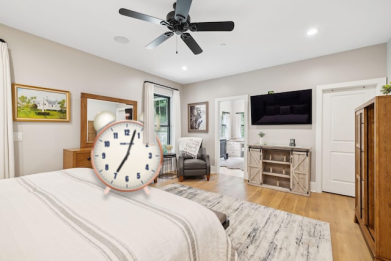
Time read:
7,03
